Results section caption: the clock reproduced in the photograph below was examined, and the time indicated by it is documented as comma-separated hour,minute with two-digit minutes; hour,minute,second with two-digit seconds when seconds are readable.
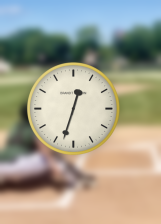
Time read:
12,33
